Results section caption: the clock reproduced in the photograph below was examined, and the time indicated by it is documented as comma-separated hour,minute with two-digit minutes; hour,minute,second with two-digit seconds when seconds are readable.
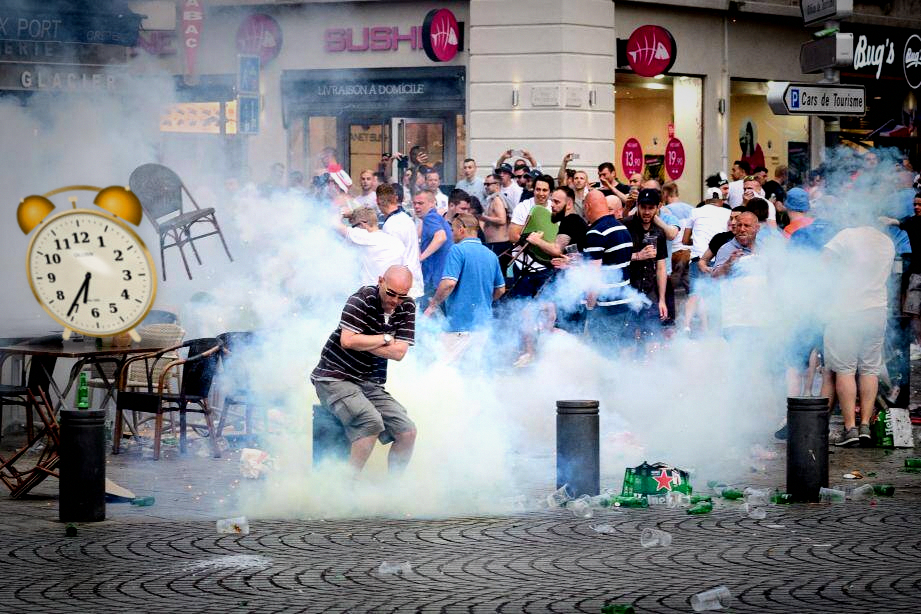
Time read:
6,36
